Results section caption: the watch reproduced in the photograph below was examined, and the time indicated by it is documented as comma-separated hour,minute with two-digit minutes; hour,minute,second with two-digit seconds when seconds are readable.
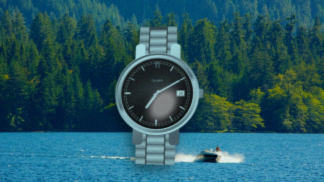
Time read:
7,10
